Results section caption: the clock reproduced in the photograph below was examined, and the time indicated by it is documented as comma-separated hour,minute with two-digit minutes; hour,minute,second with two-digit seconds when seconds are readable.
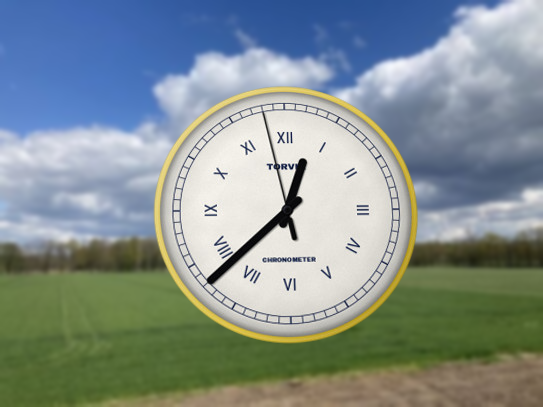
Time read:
12,37,58
